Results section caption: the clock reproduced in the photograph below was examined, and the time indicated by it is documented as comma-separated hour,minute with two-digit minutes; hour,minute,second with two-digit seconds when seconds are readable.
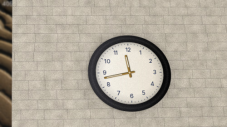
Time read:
11,43
